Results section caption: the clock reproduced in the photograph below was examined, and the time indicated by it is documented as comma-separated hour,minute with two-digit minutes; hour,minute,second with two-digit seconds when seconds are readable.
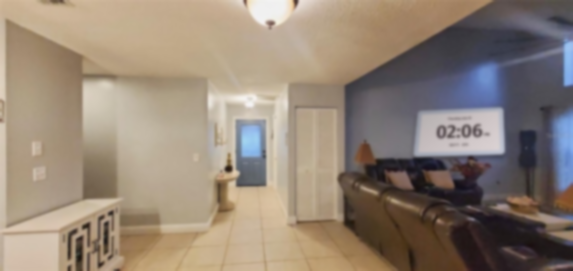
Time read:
2,06
